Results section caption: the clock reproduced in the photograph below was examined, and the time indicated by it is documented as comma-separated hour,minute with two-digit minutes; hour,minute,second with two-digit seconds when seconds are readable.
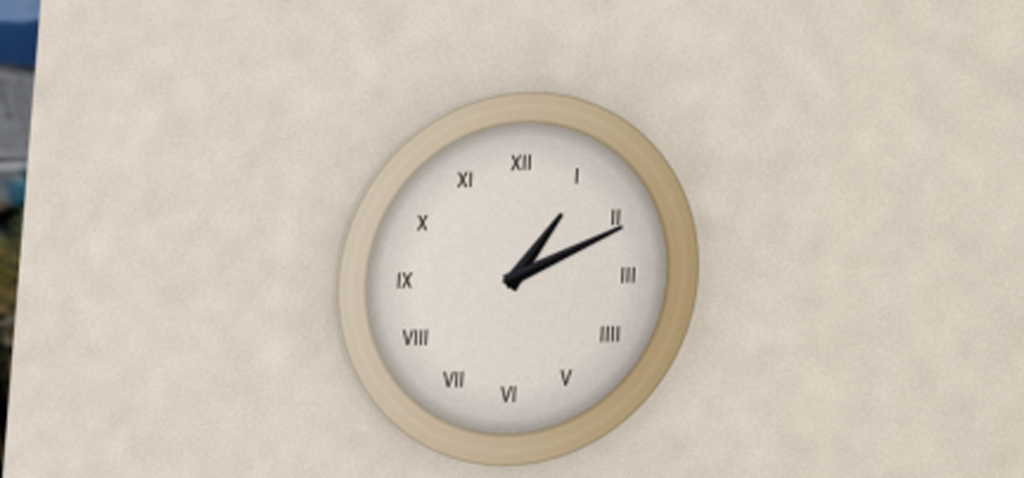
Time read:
1,11
